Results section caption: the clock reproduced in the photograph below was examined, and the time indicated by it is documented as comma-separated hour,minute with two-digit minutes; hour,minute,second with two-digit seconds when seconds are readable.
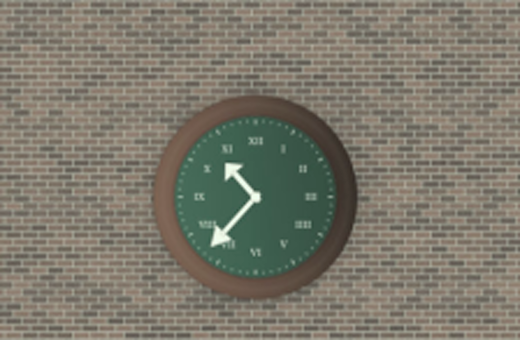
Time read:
10,37
